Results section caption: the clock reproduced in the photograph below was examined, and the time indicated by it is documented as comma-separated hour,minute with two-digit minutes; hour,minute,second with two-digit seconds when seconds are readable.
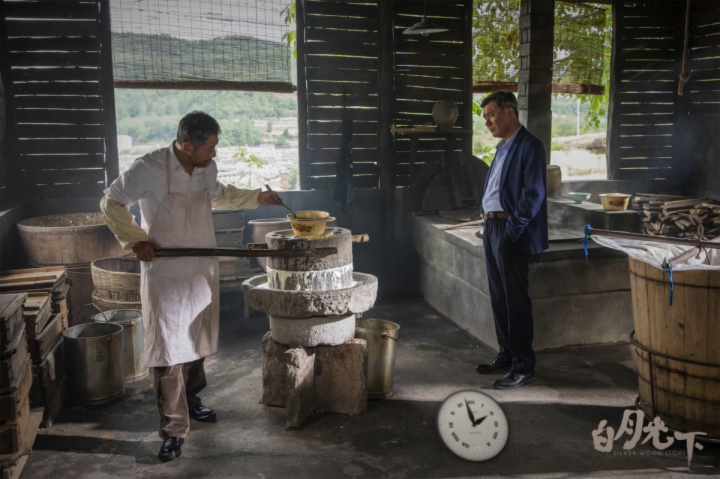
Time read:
1,58
